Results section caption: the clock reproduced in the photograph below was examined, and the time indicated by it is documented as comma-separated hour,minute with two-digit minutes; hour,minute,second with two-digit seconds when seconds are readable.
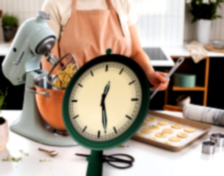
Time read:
12,28
